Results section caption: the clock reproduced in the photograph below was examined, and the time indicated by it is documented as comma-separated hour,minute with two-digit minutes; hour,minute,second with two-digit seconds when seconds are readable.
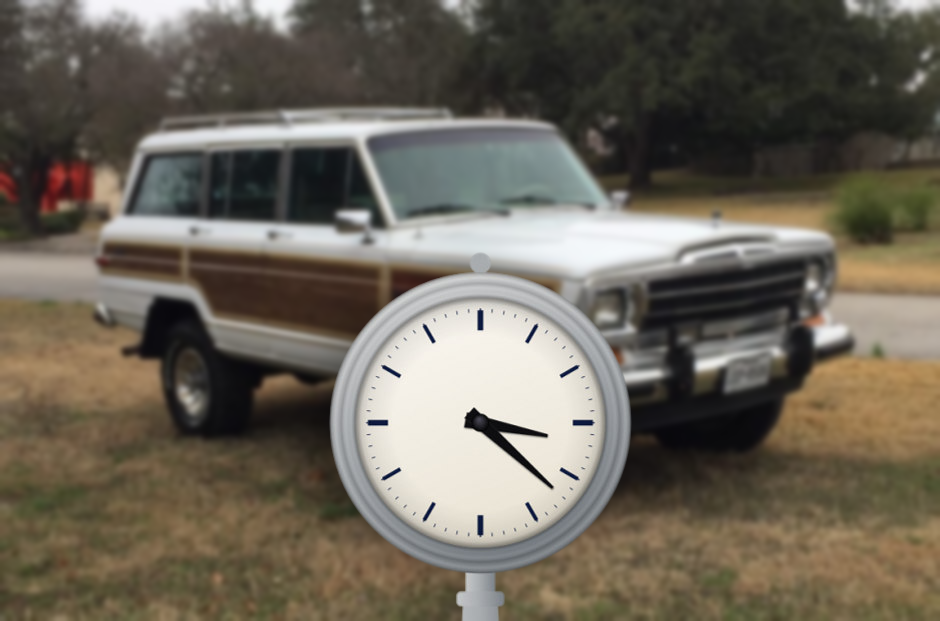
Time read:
3,22
